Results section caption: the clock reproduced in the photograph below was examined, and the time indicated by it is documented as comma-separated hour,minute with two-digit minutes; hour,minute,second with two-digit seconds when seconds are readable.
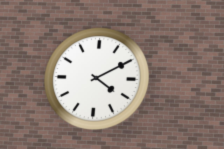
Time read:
4,10
